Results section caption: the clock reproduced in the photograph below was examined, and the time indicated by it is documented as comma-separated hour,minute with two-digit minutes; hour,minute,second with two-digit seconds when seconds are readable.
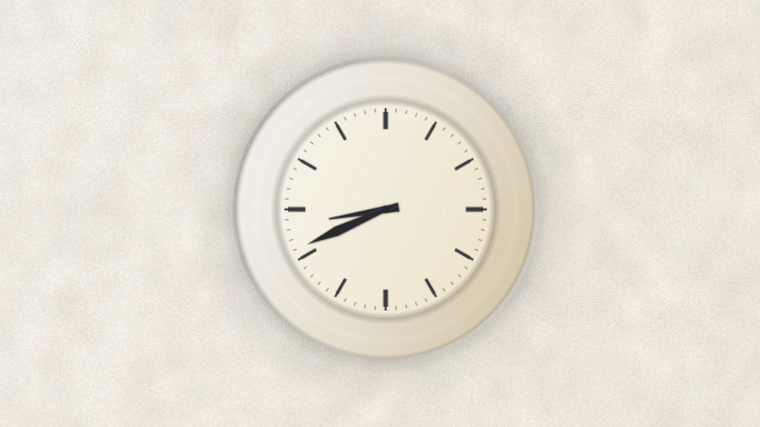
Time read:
8,41
